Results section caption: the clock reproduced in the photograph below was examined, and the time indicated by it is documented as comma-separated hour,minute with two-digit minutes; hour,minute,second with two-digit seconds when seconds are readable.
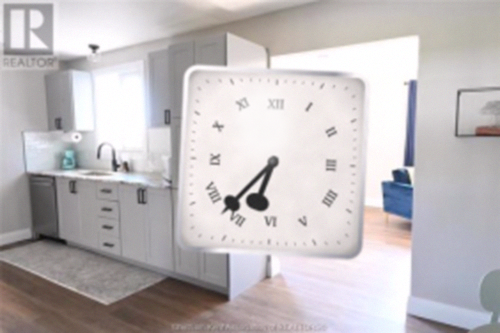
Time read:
6,37
